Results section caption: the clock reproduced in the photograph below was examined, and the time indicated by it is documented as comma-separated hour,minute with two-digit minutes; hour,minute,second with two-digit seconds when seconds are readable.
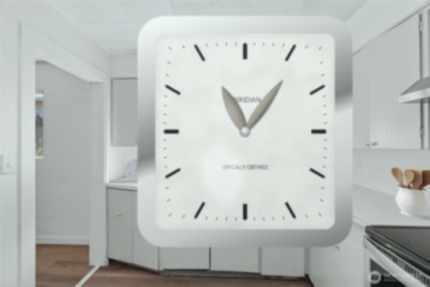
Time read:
11,06
